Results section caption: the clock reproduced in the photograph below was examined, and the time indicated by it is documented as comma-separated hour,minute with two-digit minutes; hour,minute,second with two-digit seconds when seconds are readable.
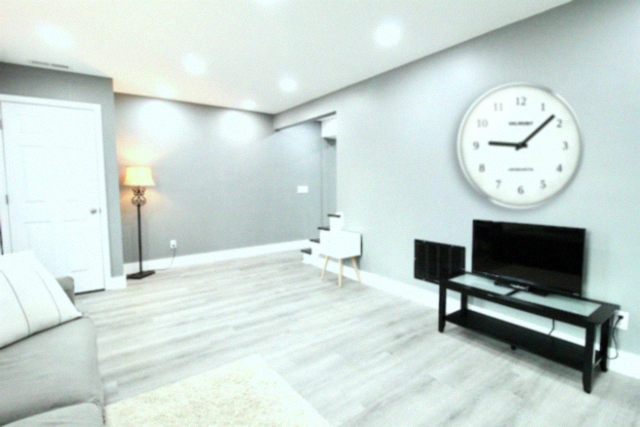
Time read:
9,08
